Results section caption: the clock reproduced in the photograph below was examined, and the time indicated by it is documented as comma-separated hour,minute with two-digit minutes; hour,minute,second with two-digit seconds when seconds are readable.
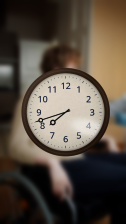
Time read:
7,42
